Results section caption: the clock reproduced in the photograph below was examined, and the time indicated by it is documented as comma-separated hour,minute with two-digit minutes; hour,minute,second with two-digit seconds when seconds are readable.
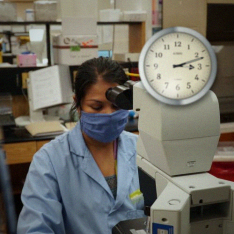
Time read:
3,12
